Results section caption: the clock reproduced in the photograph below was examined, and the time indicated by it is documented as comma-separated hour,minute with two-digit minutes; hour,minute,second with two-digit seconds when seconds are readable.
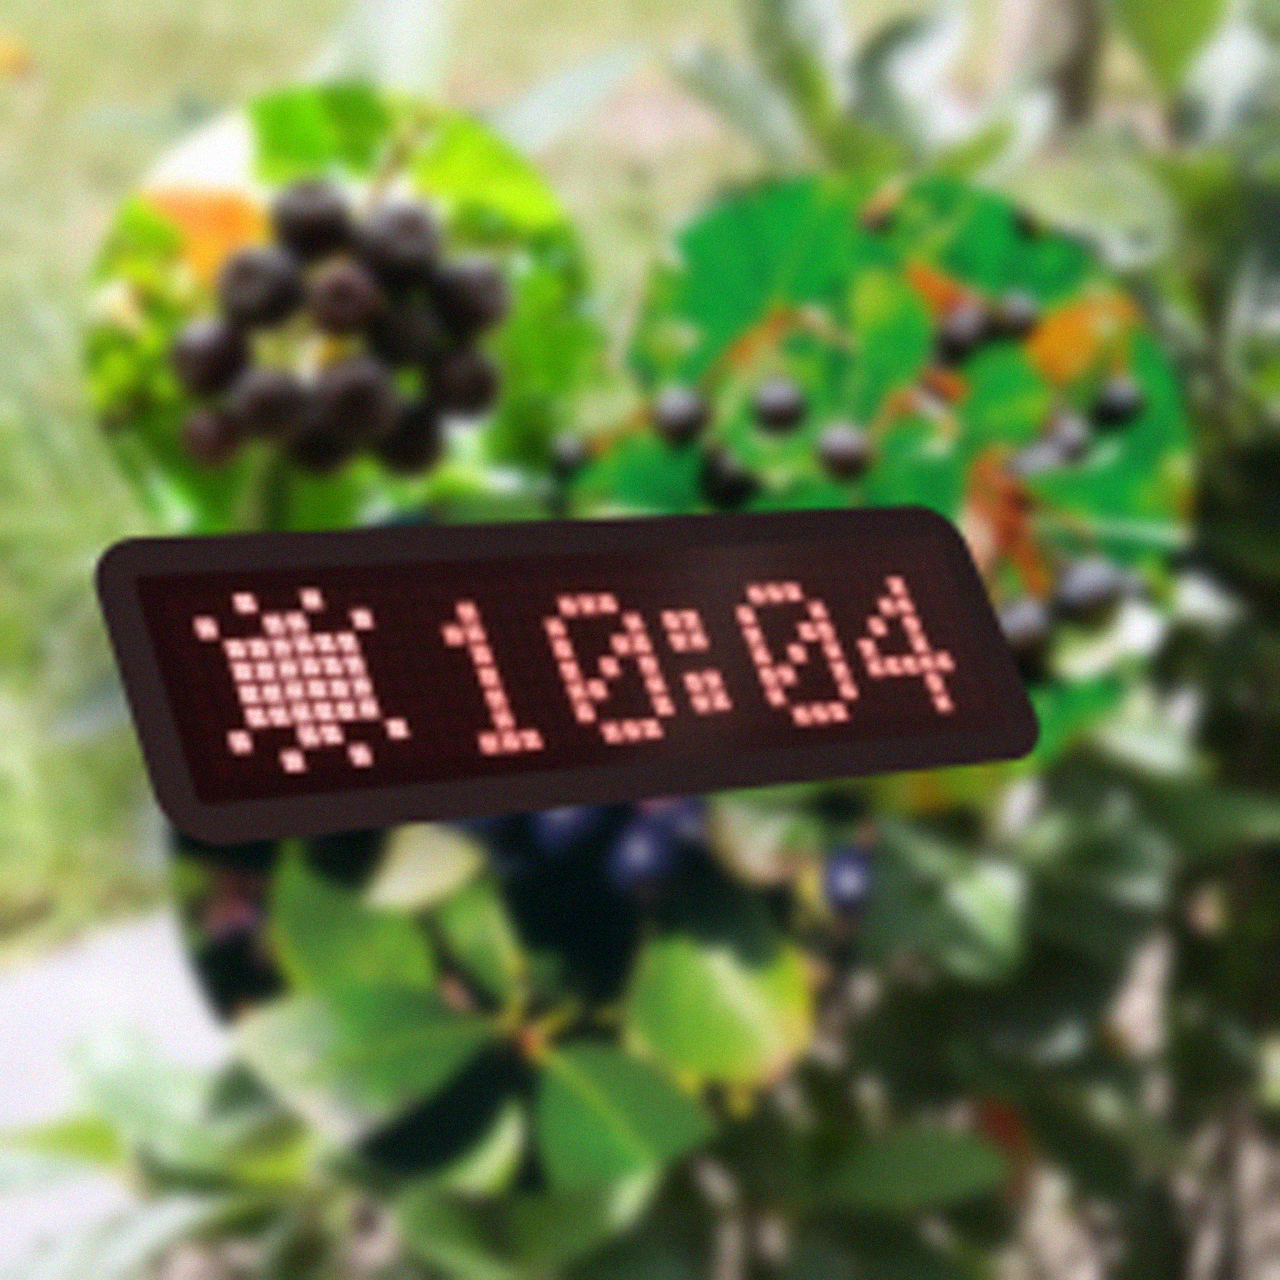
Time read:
10,04
